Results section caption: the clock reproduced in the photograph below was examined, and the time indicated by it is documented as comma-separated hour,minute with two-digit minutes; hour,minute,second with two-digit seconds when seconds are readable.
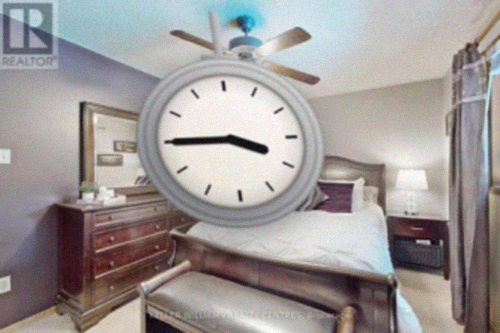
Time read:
3,45
